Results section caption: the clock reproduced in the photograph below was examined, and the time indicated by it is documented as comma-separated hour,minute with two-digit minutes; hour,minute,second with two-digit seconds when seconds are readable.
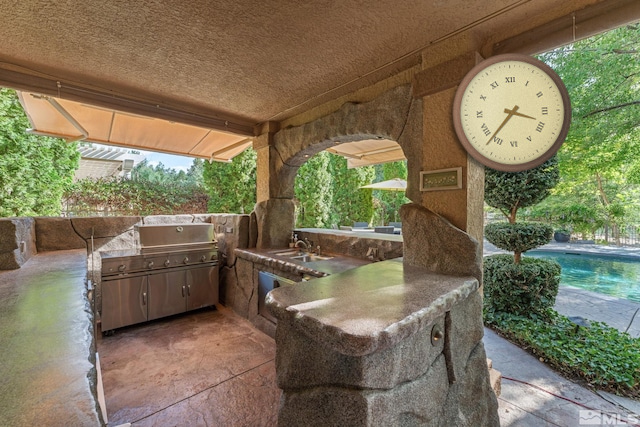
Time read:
3,37
